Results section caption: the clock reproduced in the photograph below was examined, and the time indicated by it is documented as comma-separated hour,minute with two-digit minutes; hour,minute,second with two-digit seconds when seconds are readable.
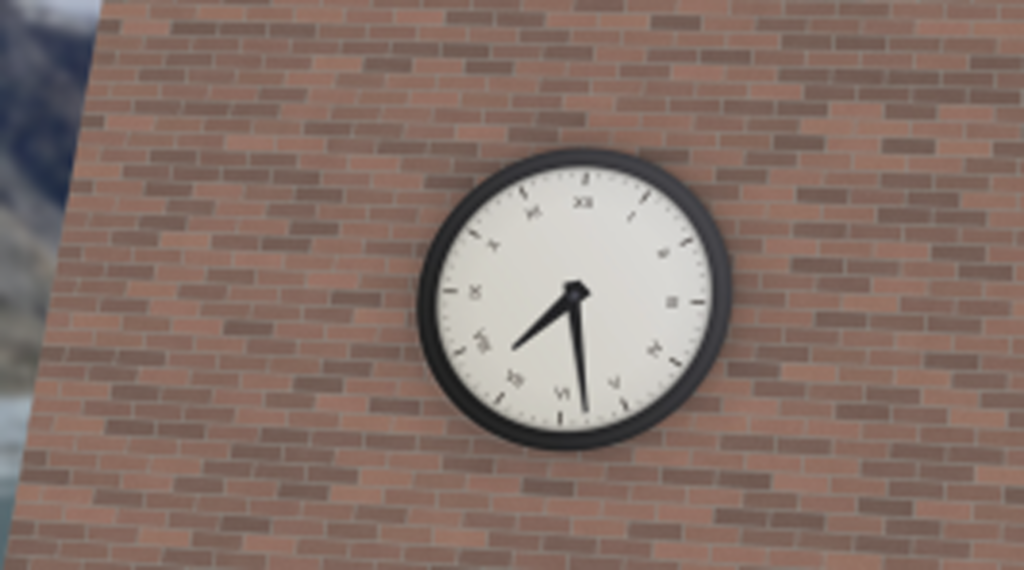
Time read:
7,28
